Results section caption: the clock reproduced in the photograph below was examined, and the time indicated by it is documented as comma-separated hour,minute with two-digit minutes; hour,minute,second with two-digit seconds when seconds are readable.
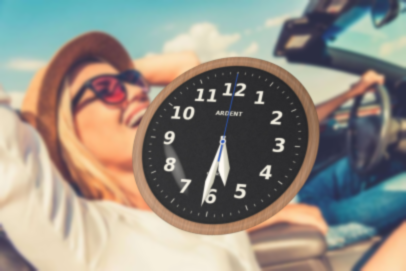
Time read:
5,31,00
